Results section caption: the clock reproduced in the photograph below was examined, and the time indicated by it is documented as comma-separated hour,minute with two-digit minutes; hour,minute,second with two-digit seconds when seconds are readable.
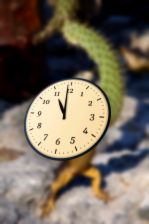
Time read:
10,59
